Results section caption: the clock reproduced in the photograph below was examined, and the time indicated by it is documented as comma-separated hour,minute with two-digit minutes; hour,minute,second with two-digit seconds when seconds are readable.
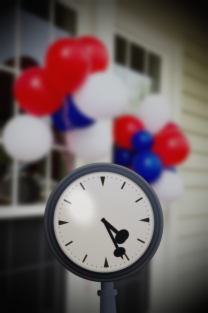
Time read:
4,26
